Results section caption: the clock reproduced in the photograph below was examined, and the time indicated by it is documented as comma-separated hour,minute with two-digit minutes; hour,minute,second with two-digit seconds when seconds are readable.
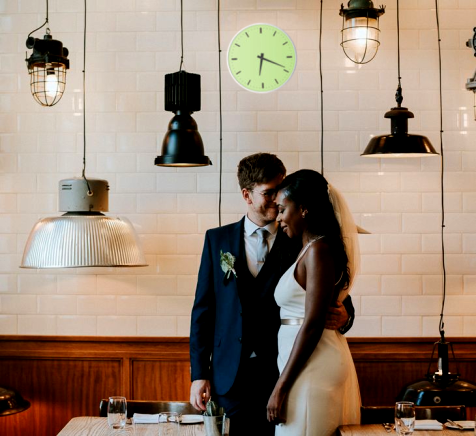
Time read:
6,19
